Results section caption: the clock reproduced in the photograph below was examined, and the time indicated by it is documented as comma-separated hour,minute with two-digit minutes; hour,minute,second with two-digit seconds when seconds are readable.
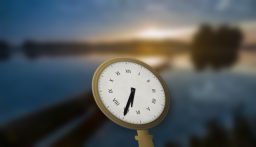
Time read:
6,35
